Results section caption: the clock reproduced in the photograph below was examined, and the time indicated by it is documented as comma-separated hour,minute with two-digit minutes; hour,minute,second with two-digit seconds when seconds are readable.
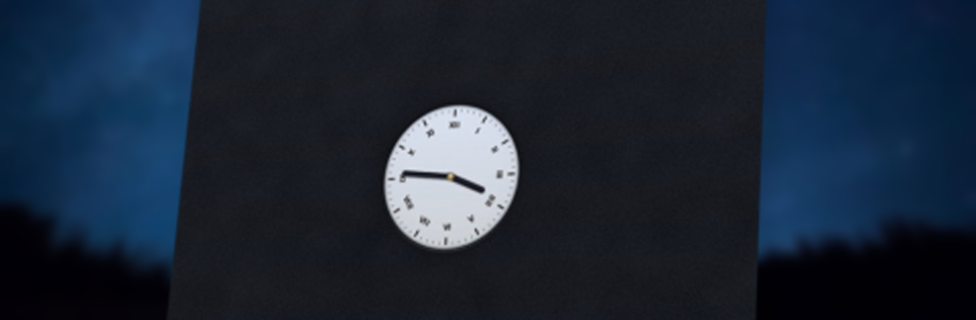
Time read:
3,46
